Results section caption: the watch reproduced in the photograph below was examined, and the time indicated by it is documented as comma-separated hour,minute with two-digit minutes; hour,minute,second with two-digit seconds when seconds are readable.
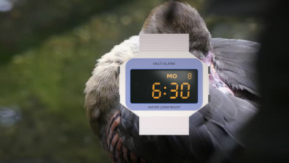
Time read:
6,30
